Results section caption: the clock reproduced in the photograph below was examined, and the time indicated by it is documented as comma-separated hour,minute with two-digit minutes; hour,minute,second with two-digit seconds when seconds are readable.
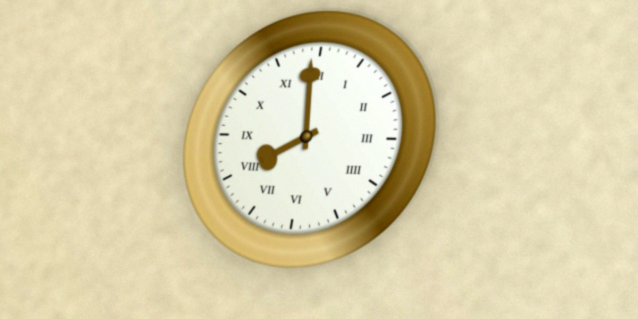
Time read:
7,59
